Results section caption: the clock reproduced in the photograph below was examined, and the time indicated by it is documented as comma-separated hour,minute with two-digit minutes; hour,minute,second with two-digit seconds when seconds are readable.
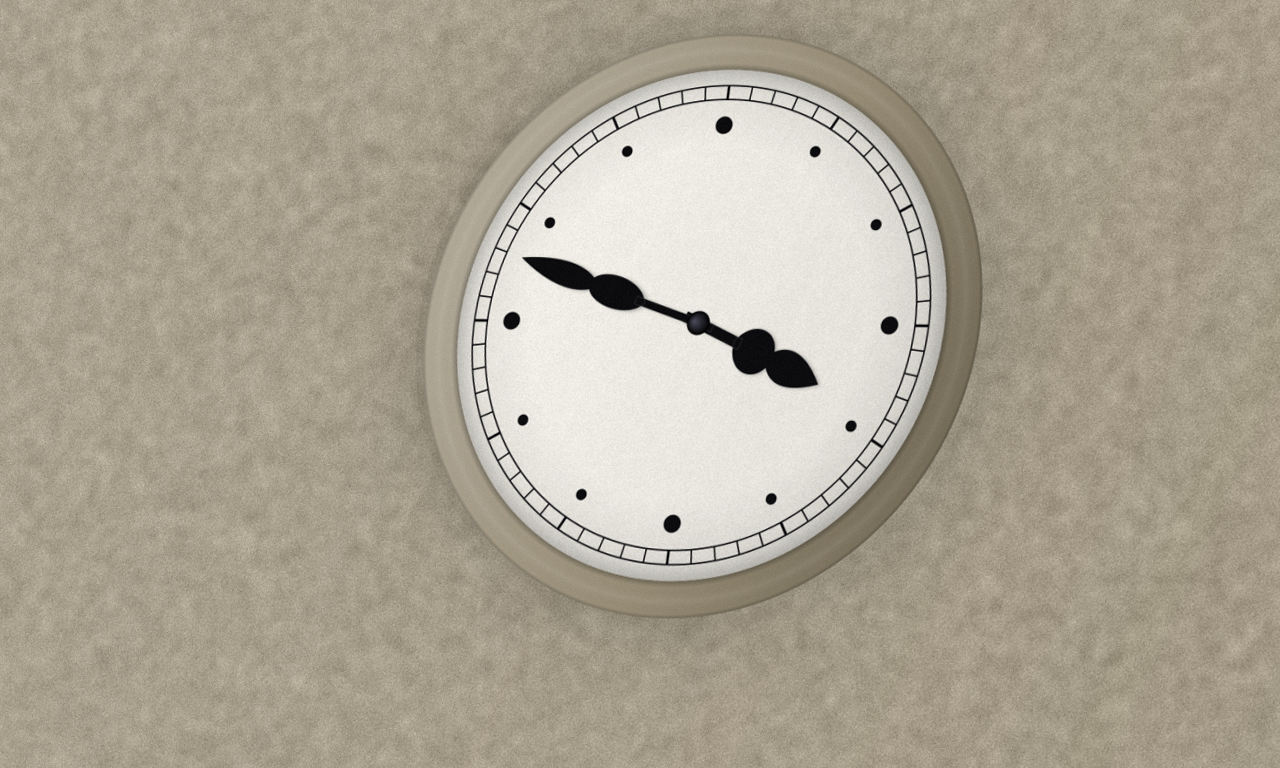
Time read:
3,48
